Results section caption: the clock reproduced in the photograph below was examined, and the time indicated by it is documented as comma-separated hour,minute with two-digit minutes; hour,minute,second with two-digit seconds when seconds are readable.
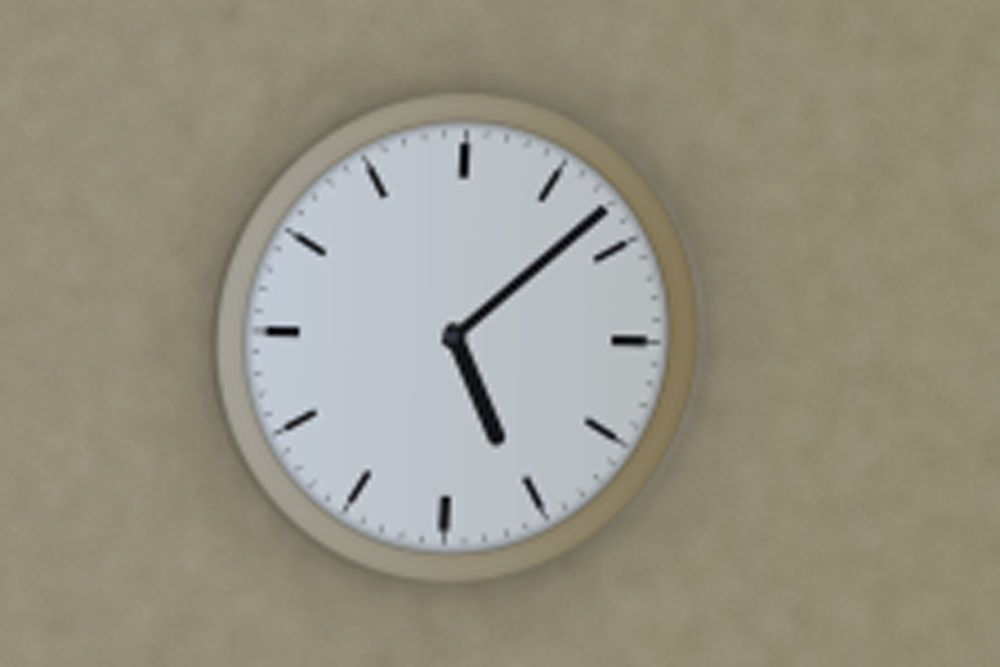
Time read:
5,08
